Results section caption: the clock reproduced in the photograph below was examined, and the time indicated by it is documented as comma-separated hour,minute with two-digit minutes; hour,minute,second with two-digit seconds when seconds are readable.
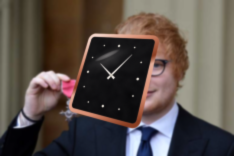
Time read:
10,06
